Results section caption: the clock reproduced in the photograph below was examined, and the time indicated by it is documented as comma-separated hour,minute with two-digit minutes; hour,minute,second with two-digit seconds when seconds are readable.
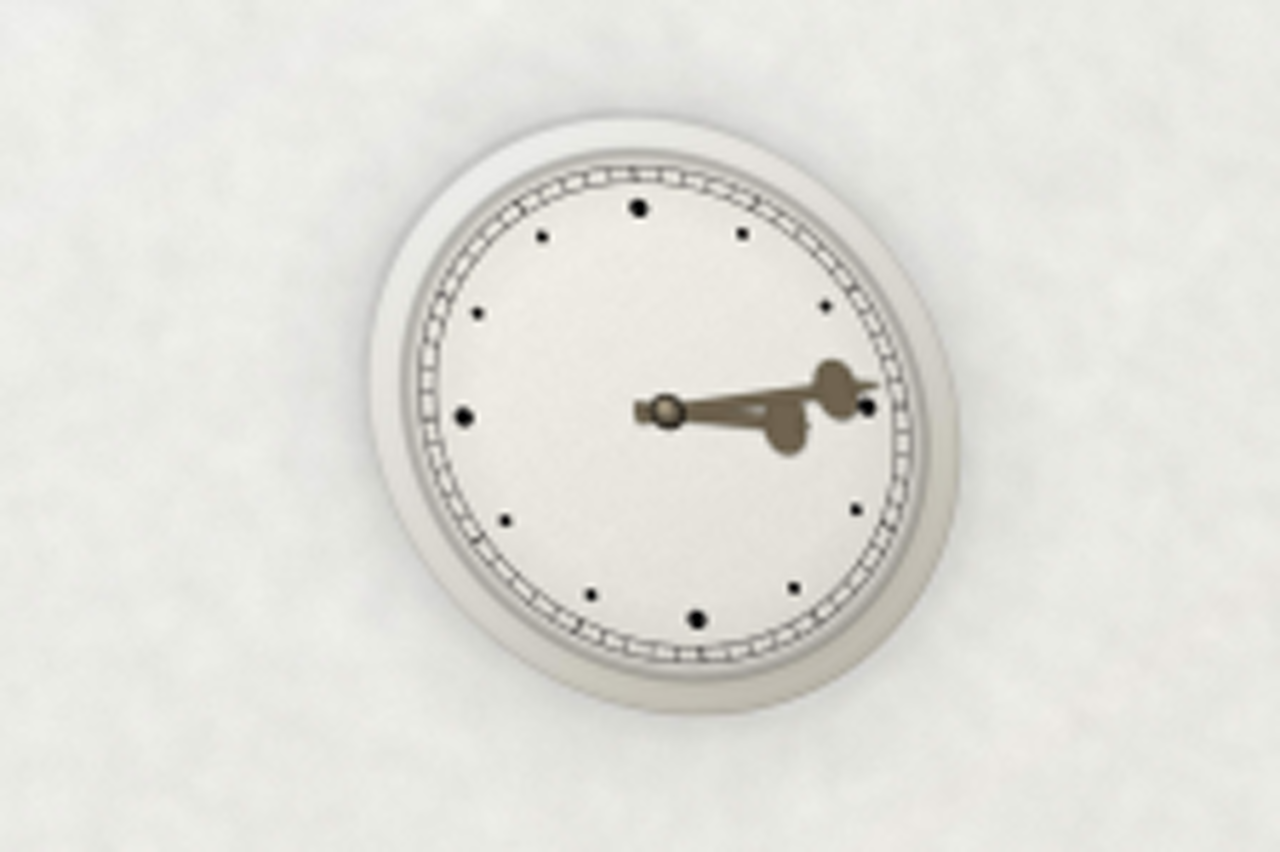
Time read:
3,14
